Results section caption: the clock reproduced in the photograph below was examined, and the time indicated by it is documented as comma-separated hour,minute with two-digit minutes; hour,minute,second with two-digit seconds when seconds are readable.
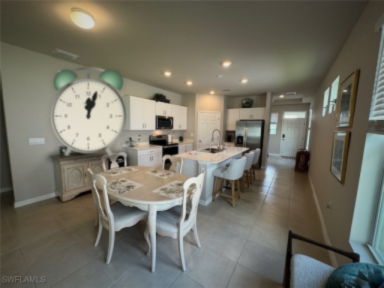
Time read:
12,03
